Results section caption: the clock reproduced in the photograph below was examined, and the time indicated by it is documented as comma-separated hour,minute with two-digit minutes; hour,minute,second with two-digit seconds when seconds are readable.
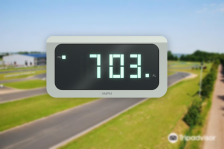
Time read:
7,03
